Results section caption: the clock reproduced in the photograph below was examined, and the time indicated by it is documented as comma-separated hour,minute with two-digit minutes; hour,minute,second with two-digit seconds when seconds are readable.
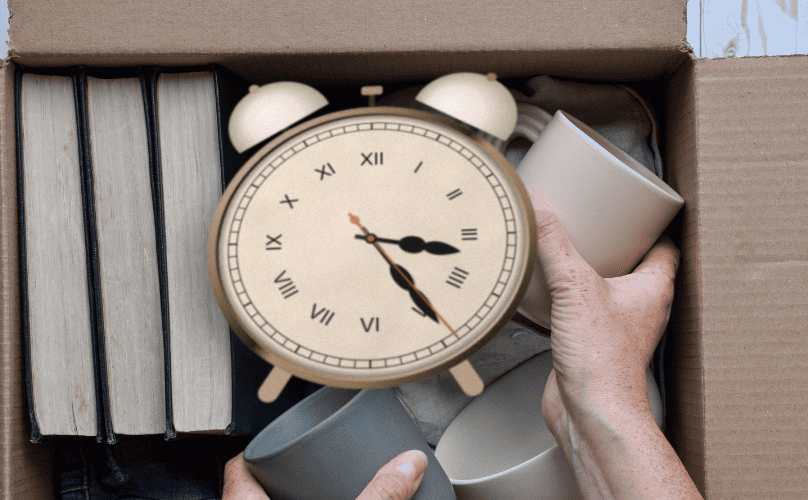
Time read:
3,24,24
